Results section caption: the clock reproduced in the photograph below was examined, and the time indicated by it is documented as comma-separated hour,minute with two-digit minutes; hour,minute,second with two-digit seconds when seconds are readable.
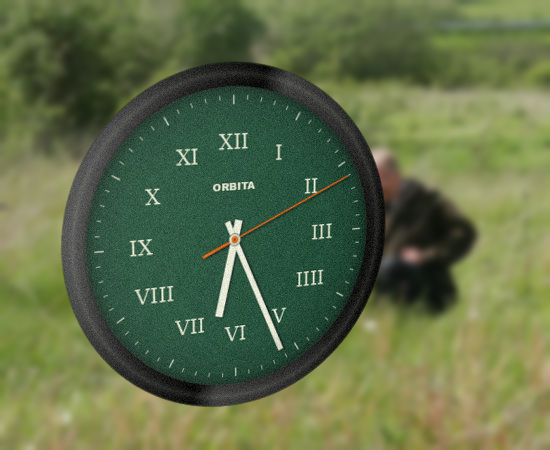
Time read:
6,26,11
